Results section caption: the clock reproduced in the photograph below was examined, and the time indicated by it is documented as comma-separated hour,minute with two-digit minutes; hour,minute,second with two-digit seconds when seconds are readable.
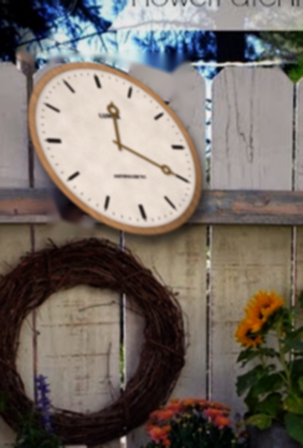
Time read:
12,20
